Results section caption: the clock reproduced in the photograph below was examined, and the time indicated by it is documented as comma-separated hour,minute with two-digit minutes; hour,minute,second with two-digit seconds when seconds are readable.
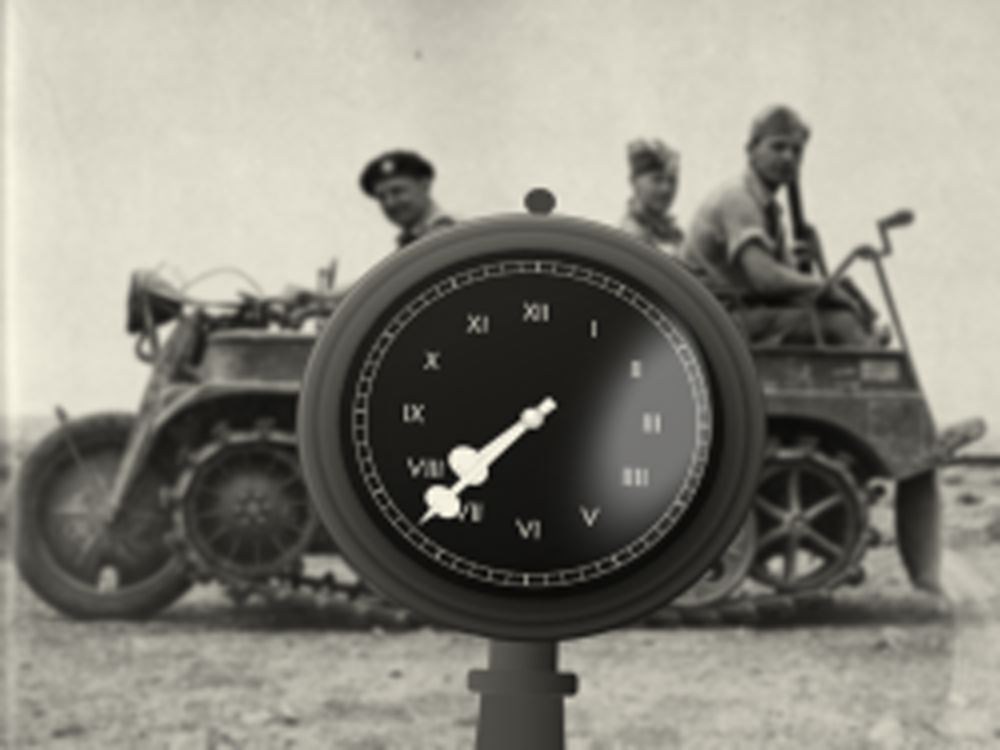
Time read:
7,37
